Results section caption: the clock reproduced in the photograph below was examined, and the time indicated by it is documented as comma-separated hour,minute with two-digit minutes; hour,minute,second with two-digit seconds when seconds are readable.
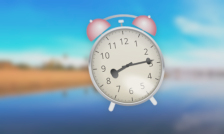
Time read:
8,14
